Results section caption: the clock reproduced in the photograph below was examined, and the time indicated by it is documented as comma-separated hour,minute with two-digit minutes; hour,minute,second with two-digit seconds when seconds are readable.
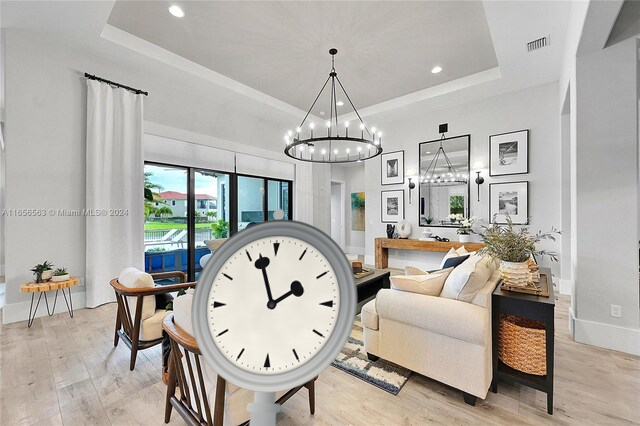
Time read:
1,57
